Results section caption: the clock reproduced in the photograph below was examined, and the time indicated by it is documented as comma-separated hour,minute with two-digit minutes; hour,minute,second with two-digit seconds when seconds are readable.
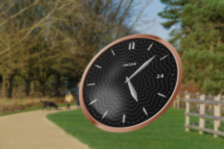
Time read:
5,08
